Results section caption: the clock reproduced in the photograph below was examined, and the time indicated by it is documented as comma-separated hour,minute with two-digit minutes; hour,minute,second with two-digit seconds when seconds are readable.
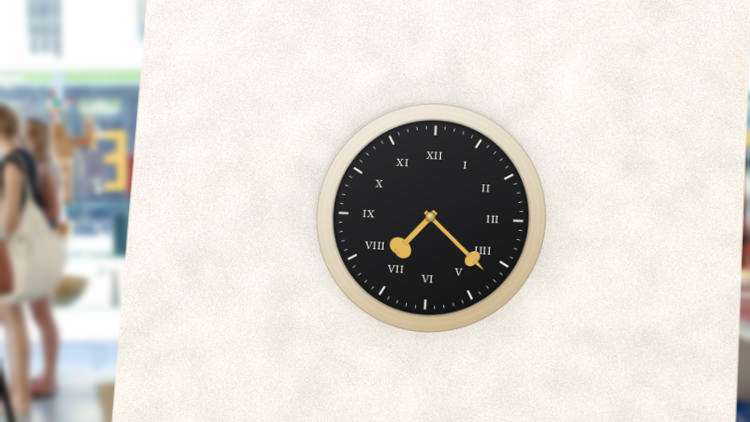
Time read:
7,22
